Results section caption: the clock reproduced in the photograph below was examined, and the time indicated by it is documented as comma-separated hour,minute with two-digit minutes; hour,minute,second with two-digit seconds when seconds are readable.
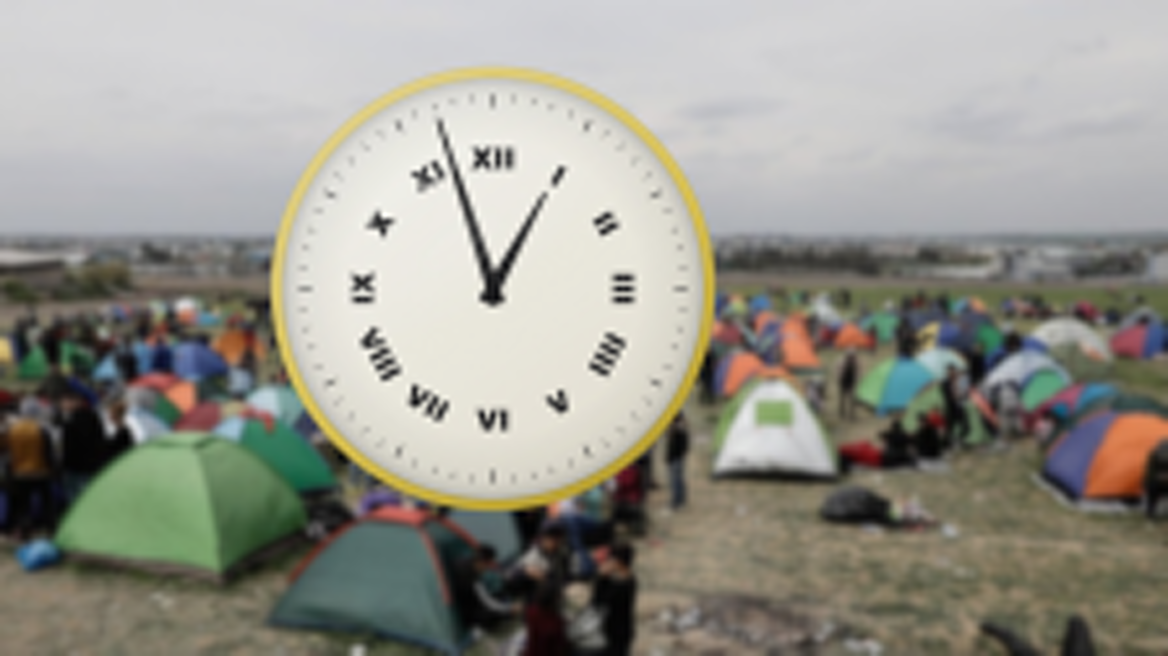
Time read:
12,57
